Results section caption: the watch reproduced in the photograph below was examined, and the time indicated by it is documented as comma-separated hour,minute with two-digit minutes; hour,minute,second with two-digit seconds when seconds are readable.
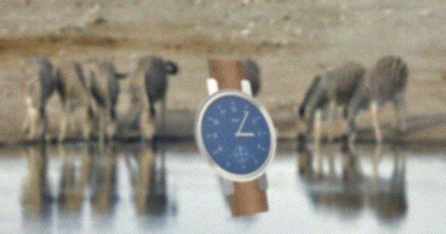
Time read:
3,06
